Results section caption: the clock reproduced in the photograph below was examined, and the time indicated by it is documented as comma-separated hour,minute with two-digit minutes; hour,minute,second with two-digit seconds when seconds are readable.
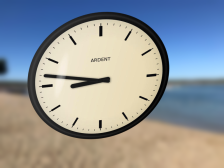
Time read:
8,47
